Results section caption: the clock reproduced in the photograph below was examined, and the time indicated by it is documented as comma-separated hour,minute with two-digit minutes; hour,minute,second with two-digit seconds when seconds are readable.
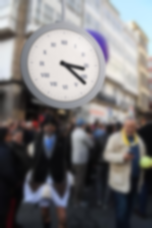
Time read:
3,22
